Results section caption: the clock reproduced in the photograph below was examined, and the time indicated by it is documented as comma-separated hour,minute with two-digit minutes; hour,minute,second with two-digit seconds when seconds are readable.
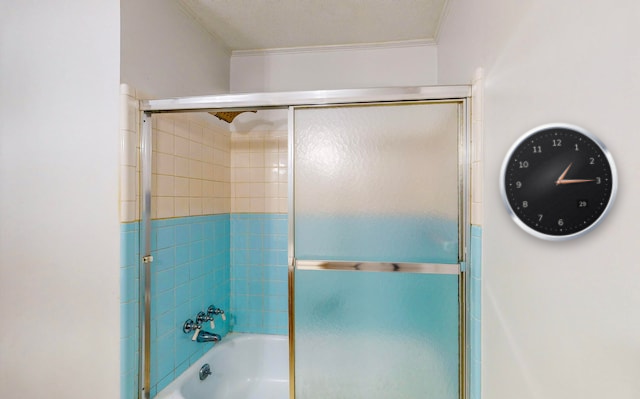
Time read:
1,15
